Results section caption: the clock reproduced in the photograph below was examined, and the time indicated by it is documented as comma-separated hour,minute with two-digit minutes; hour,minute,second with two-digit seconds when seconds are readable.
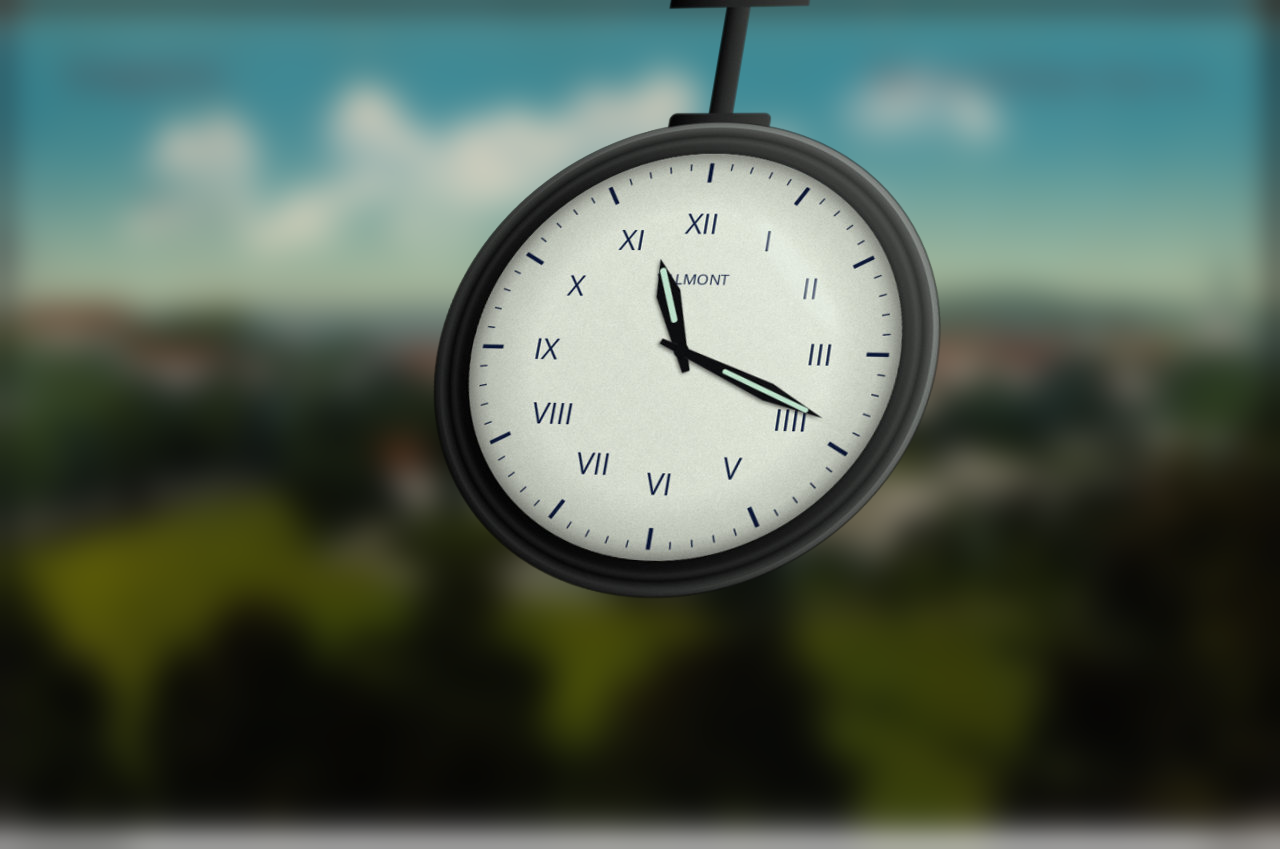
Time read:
11,19
